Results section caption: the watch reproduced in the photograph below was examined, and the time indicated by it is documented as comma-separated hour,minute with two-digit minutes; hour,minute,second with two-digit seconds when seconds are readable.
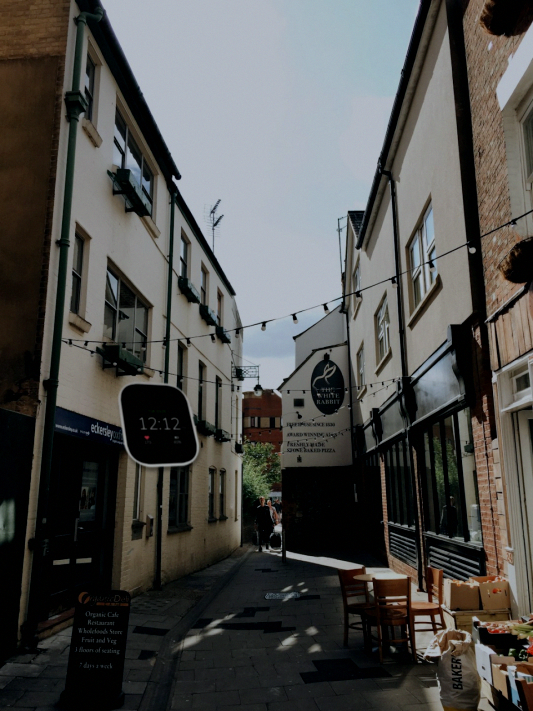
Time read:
12,12
